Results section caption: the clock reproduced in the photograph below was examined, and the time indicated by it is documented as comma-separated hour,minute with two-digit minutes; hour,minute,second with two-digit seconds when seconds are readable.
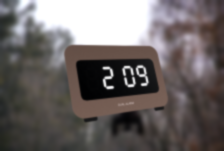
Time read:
2,09
